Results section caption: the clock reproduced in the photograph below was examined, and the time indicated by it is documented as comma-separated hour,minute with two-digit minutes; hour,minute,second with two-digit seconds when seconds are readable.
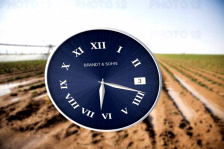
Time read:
6,18
